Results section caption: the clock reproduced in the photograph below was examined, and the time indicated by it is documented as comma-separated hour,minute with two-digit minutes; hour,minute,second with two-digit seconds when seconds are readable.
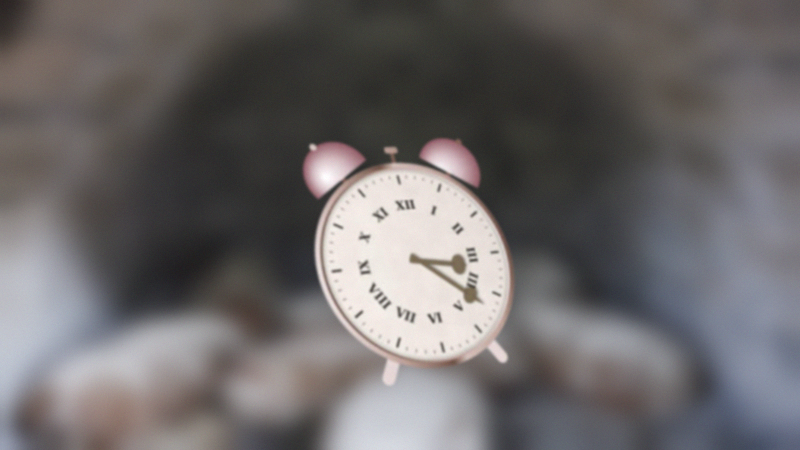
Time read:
3,22
